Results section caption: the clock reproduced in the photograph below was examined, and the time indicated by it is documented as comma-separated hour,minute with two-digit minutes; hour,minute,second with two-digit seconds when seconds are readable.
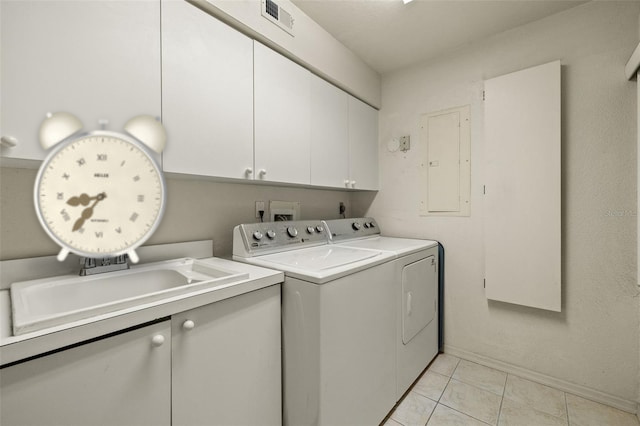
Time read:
8,36
